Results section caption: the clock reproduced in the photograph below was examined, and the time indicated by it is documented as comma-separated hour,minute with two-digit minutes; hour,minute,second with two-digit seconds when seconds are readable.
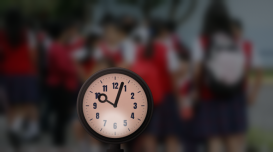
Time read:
10,03
